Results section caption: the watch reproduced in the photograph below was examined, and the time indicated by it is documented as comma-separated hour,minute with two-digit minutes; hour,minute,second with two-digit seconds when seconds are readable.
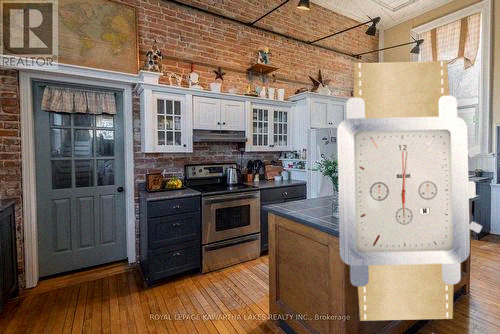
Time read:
6,01
